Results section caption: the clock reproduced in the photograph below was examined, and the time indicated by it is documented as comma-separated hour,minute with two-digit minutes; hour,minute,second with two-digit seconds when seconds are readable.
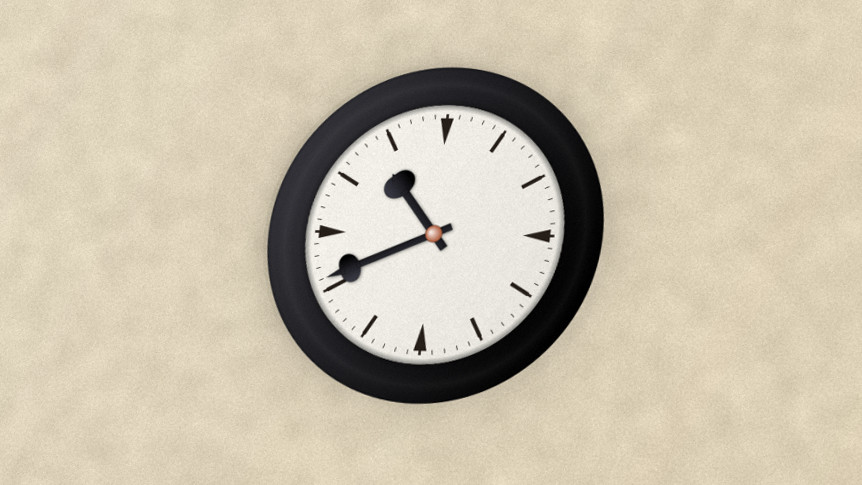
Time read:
10,41
